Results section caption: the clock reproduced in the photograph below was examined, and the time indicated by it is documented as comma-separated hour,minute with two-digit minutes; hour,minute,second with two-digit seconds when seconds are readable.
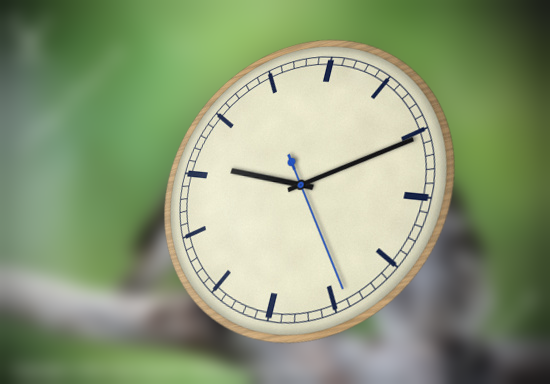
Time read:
9,10,24
